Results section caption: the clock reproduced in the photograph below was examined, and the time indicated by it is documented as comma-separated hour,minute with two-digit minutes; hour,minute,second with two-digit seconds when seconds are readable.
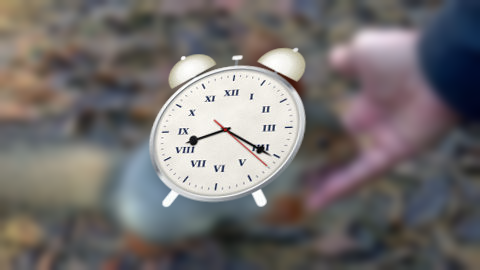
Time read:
8,20,22
